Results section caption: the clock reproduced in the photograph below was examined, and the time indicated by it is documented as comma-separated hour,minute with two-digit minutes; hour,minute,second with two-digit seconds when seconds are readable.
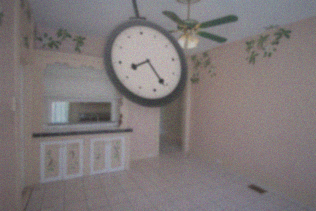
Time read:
8,26
